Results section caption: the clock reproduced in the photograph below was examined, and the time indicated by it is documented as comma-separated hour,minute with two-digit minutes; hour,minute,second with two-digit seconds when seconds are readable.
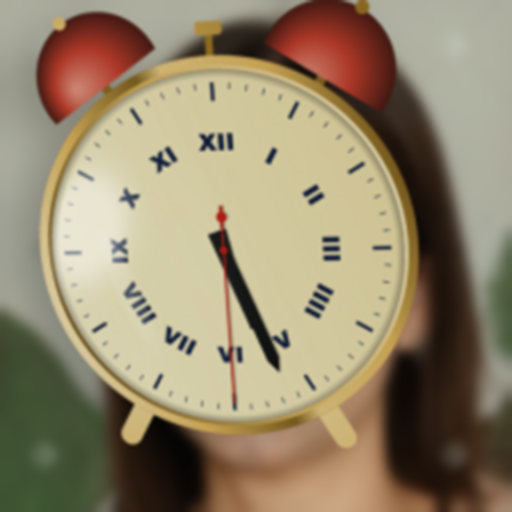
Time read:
5,26,30
